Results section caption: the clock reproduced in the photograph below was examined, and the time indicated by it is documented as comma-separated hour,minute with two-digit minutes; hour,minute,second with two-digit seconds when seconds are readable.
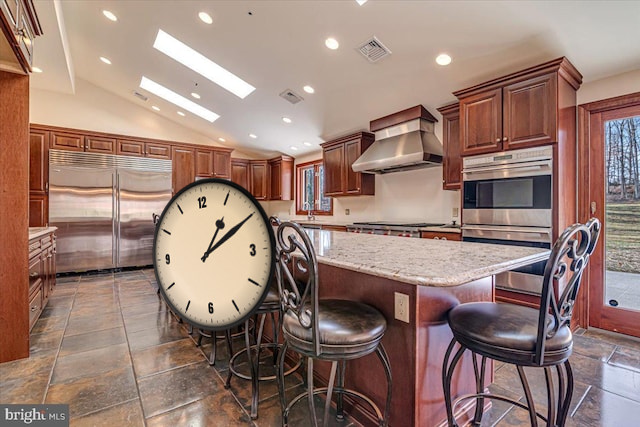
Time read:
1,10
